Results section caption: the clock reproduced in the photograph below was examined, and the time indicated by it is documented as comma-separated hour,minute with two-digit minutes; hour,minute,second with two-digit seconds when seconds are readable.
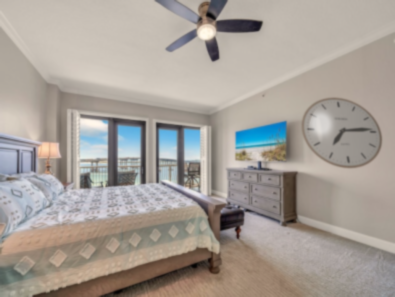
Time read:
7,14
